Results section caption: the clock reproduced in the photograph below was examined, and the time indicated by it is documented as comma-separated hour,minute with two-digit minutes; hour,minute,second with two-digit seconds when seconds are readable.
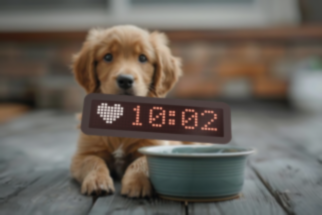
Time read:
10,02
